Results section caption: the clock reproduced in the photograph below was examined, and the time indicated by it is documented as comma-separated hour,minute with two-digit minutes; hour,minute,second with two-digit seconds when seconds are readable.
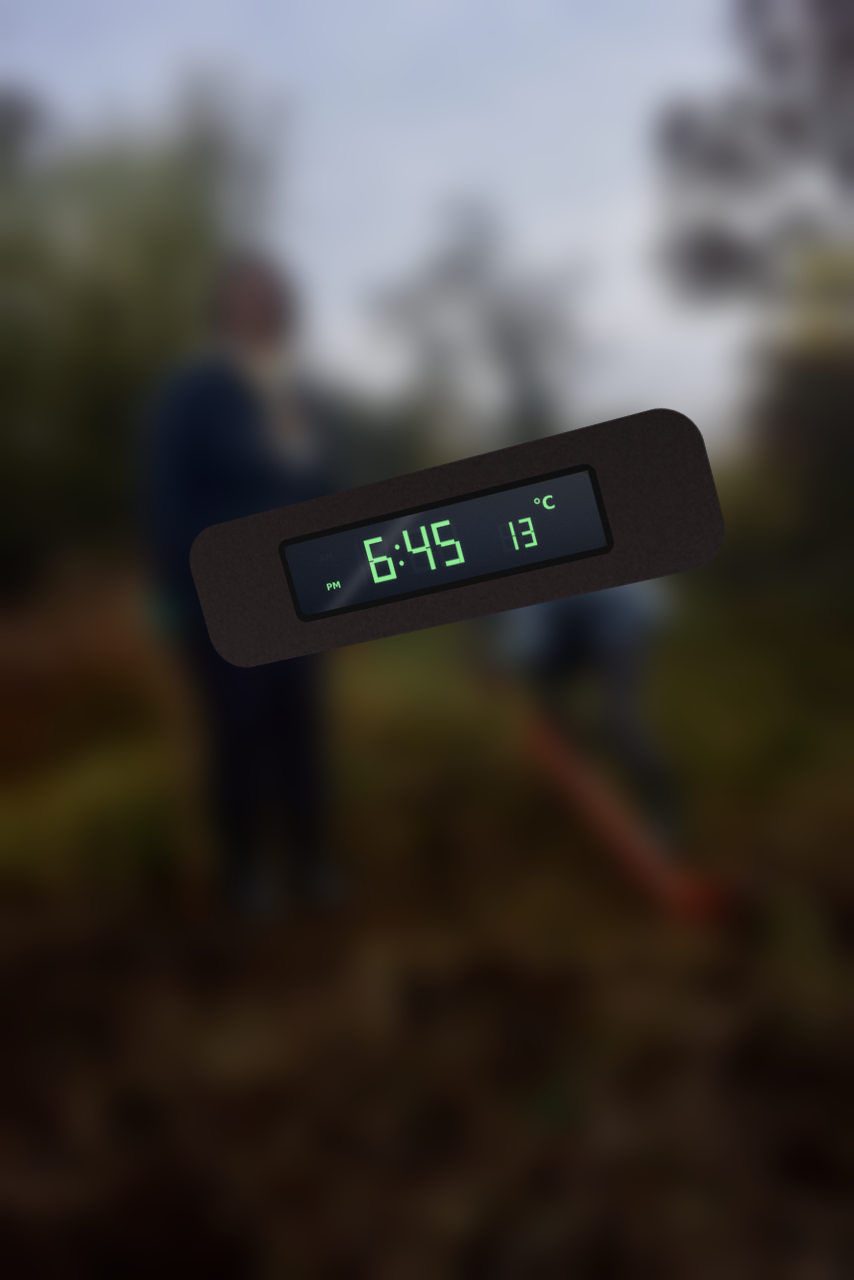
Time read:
6,45
